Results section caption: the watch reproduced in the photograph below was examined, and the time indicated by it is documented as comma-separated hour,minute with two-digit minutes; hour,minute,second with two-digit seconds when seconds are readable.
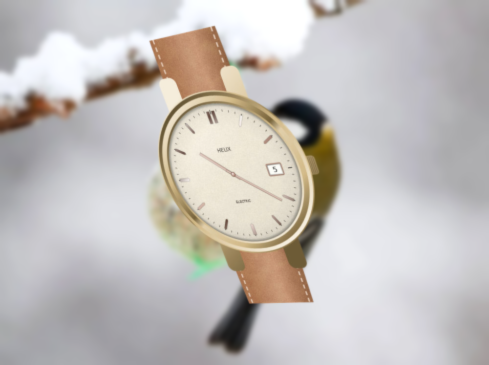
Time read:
10,21
